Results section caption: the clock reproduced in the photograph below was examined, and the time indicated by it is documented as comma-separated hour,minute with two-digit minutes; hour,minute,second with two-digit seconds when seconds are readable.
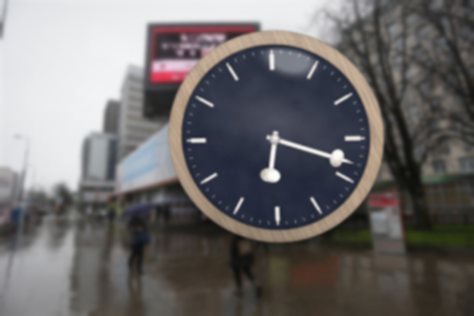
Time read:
6,18
